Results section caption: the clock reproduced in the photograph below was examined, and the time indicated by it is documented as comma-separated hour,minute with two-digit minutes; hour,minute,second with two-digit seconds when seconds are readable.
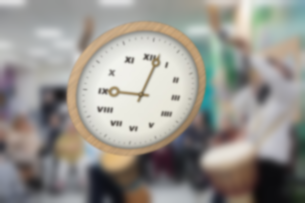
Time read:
9,02
